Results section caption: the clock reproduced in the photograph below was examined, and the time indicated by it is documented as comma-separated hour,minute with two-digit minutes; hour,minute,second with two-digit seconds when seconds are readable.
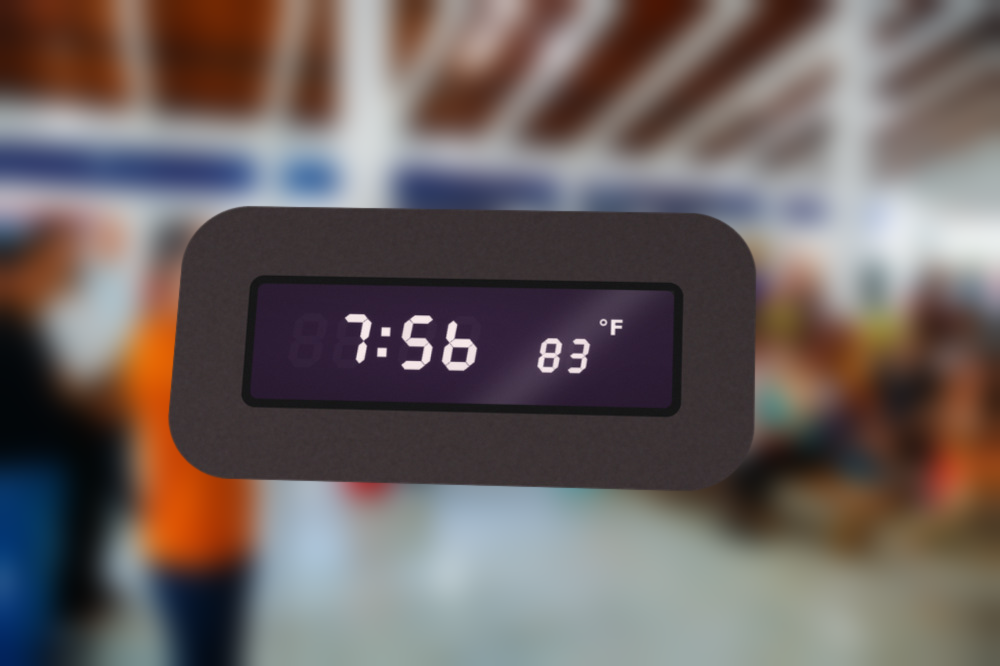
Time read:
7,56
